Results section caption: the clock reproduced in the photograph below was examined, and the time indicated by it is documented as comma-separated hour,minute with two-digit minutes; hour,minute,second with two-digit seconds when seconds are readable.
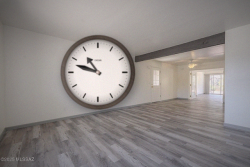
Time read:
10,48
